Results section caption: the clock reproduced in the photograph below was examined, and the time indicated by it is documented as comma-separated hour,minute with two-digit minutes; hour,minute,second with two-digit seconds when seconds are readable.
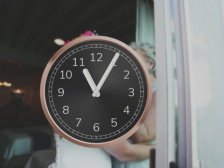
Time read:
11,05
